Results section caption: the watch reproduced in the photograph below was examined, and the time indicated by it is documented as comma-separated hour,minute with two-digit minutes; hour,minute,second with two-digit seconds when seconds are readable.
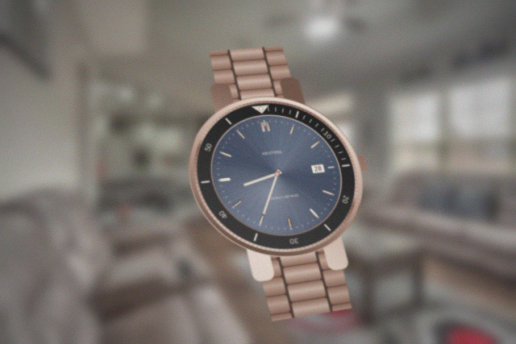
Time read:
8,35
